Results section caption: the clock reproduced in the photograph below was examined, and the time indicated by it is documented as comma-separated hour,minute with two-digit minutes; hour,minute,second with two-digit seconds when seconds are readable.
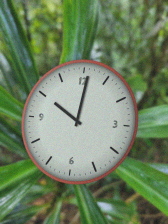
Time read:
10,01
